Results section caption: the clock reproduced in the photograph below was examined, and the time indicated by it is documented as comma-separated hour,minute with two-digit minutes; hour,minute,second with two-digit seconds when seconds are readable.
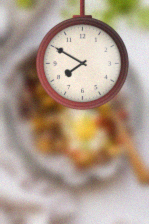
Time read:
7,50
